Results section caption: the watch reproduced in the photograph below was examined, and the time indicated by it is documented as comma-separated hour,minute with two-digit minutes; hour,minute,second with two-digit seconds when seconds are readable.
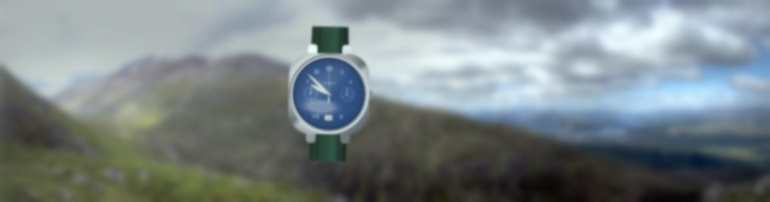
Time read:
9,52
